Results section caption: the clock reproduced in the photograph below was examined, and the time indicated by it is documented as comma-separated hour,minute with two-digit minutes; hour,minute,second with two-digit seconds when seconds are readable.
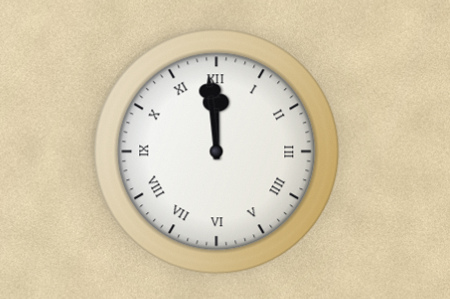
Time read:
11,59
